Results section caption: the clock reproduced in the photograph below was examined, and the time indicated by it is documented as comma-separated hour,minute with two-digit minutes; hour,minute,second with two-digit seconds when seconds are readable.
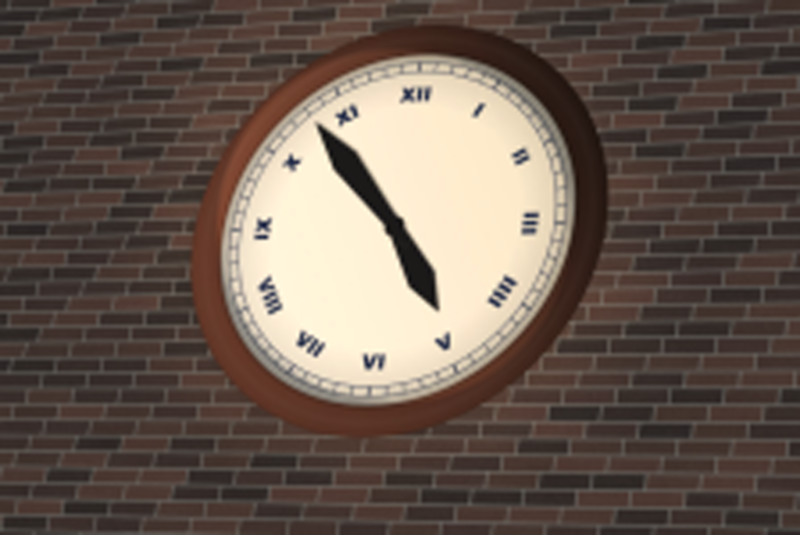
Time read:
4,53
